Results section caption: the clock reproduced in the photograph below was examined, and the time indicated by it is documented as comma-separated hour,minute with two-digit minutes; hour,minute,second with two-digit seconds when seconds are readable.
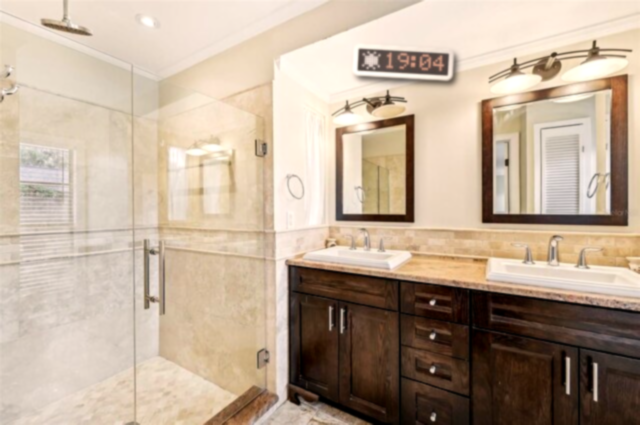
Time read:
19,04
